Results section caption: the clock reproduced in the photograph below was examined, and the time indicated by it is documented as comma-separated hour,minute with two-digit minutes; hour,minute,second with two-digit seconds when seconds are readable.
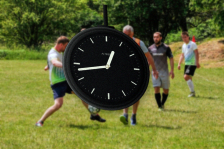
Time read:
12,43
